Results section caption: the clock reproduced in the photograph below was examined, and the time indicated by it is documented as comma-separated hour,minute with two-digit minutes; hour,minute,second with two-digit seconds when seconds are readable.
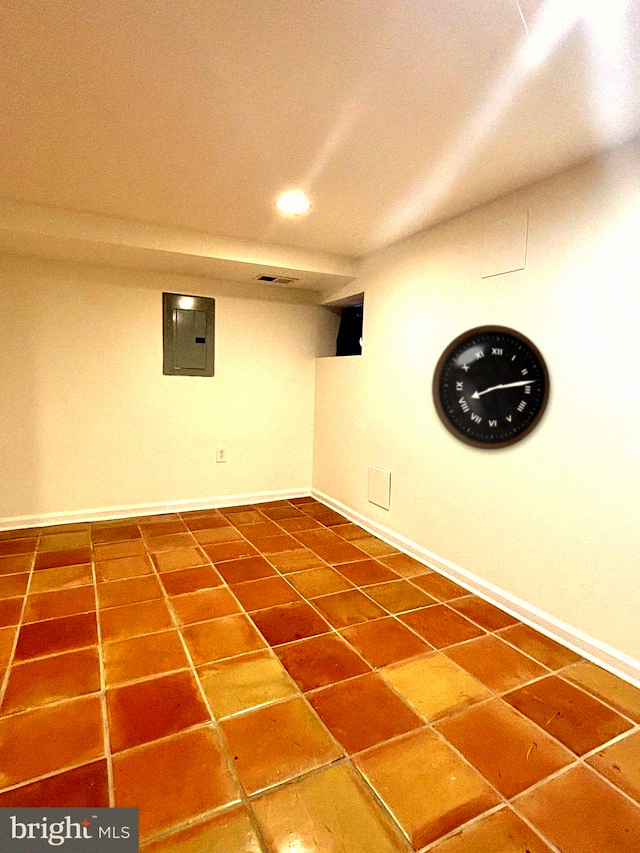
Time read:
8,13
